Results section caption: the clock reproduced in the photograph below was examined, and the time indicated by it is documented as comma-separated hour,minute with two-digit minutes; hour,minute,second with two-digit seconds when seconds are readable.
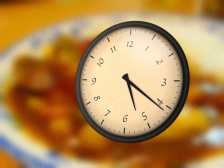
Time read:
5,21
